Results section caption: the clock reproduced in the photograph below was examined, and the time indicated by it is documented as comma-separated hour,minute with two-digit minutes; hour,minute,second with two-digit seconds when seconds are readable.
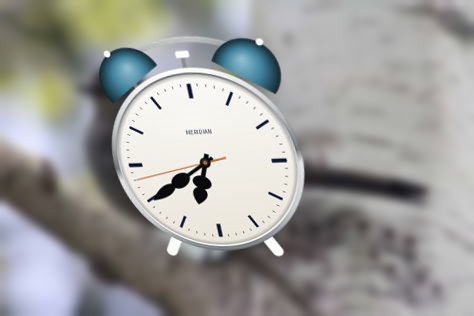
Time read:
6,39,43
